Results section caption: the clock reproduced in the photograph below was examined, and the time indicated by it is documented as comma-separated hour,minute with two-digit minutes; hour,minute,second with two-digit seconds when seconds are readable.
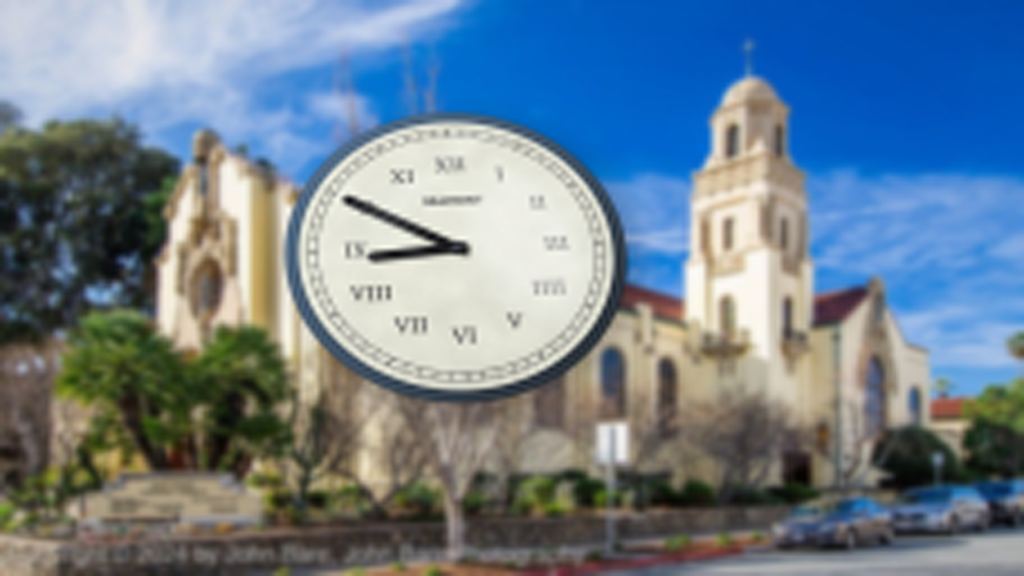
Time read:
8,50
